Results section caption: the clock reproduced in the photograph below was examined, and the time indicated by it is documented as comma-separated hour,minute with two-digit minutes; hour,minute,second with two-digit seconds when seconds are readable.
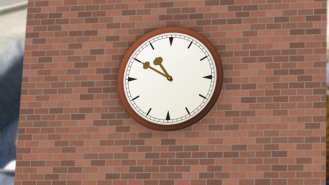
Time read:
10,50
